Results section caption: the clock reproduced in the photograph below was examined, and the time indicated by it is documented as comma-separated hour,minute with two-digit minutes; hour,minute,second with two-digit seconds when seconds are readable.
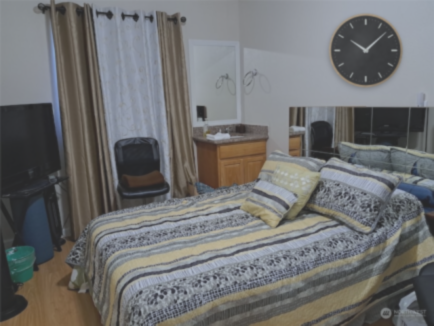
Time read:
10,08
